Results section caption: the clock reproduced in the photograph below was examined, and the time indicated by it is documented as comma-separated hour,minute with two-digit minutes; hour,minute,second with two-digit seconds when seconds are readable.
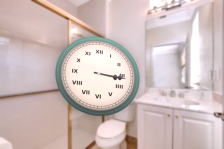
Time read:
3,16
